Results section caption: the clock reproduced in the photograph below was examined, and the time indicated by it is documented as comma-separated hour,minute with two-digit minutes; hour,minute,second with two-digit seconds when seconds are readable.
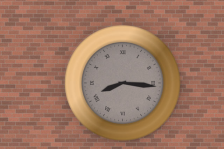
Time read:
8,16
